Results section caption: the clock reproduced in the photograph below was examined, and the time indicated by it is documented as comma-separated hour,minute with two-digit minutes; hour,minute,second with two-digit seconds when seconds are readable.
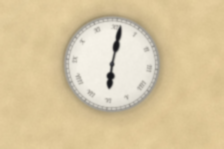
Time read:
6,01
